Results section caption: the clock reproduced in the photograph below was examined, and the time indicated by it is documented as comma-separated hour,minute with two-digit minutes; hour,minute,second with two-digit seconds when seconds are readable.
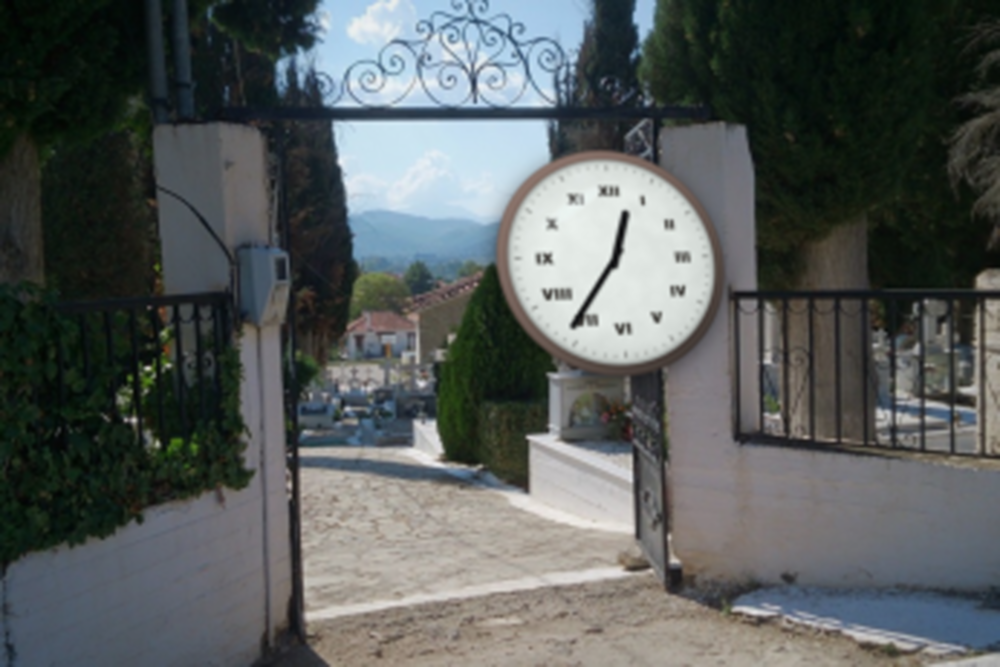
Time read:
12,36
